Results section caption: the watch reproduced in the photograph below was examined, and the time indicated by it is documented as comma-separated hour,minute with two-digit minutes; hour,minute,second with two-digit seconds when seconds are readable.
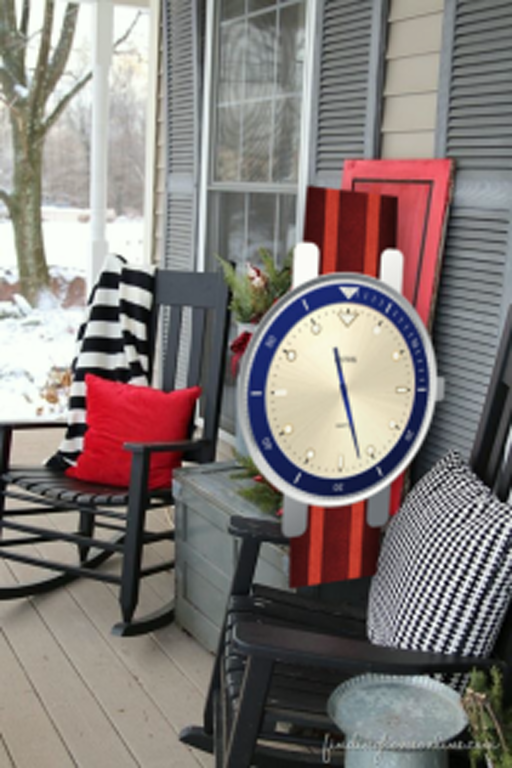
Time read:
11,27
